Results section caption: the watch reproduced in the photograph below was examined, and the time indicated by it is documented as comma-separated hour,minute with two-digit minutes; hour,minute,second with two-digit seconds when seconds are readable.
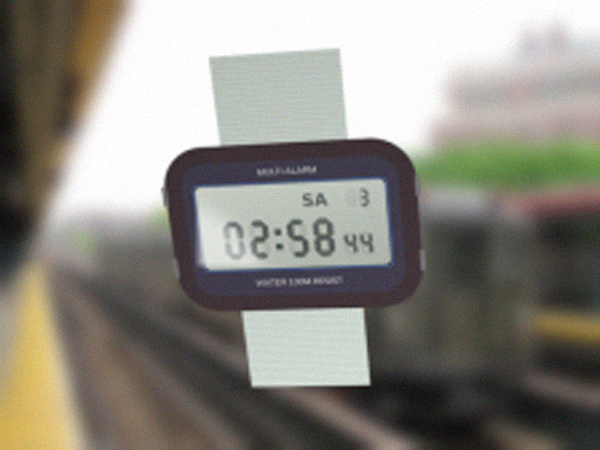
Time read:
2,58,44
